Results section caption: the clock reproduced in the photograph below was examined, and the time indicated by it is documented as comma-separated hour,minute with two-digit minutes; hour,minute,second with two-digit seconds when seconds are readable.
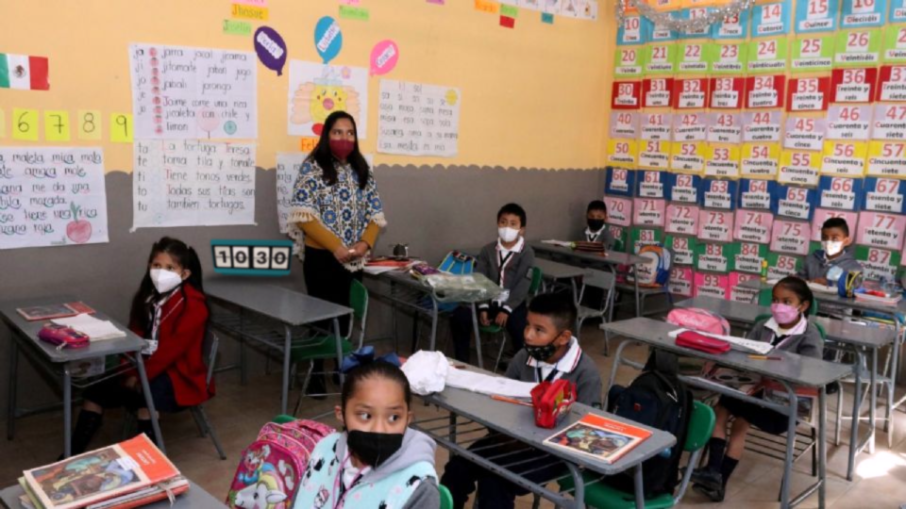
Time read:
10,30
